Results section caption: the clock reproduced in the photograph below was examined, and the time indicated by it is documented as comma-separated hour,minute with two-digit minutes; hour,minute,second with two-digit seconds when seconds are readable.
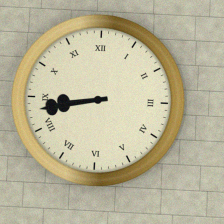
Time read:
8,43
